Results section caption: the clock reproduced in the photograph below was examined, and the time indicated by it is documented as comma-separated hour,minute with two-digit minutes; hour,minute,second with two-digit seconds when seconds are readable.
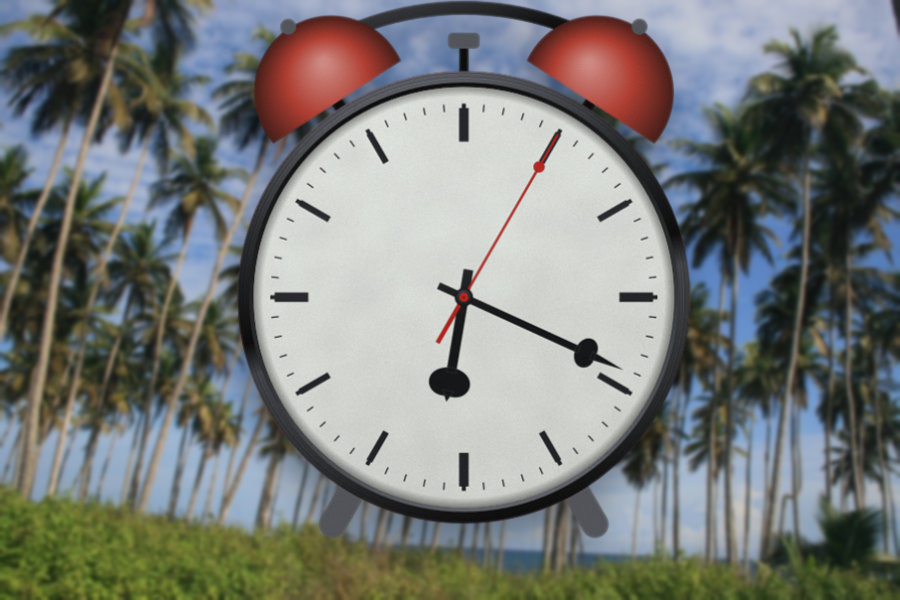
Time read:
6,19,05
